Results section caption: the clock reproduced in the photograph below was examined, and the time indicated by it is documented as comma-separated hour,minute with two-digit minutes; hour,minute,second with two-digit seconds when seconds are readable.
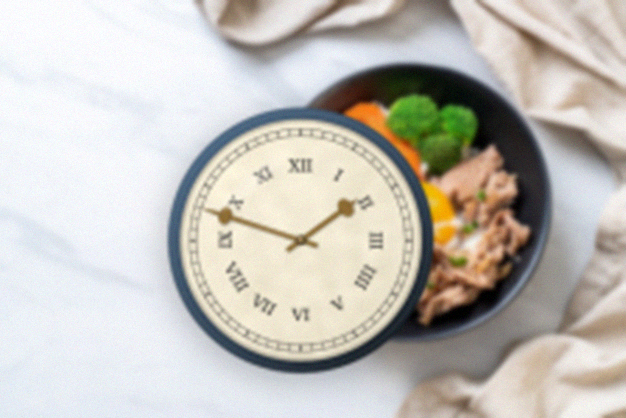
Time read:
1,48
